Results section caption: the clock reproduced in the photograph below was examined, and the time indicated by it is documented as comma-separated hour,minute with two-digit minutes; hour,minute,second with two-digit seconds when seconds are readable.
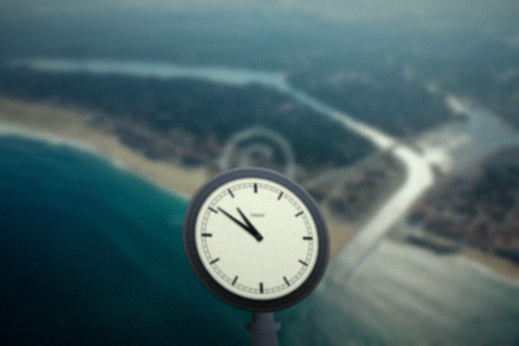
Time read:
10,51
